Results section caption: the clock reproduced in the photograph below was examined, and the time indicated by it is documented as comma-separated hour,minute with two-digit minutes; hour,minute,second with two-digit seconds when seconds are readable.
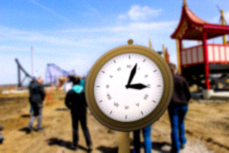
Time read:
3,03
